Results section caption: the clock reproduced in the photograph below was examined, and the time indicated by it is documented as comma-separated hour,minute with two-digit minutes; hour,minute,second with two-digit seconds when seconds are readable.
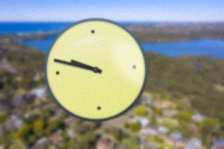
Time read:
9,48
